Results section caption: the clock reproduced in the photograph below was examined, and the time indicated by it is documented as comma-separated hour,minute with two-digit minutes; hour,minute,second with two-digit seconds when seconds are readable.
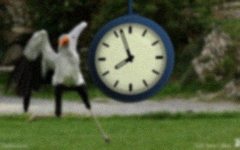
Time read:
7,57
